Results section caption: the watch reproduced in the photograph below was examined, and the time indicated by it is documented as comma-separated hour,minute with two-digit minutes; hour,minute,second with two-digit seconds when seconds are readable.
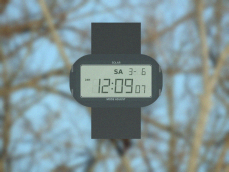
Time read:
12,09,07
